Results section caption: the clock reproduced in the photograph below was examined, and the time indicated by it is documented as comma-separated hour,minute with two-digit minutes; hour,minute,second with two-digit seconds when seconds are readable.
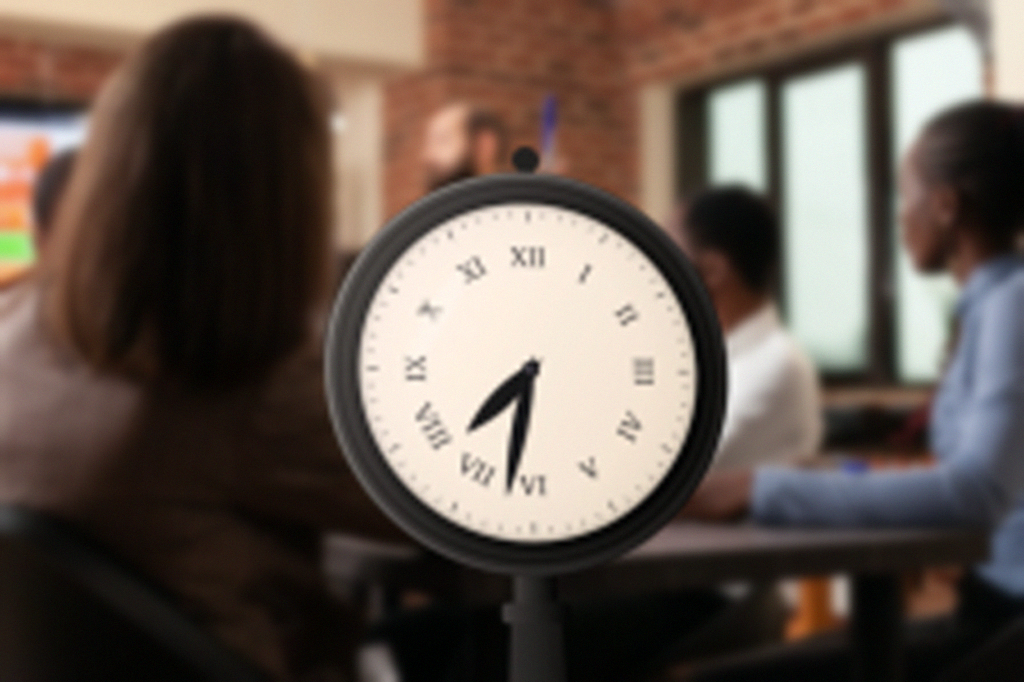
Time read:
7,32
